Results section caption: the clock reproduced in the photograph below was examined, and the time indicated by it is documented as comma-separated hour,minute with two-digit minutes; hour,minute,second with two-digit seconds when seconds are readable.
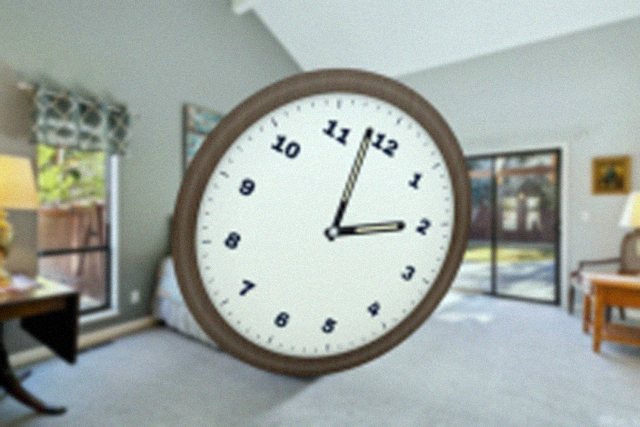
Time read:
1,58
